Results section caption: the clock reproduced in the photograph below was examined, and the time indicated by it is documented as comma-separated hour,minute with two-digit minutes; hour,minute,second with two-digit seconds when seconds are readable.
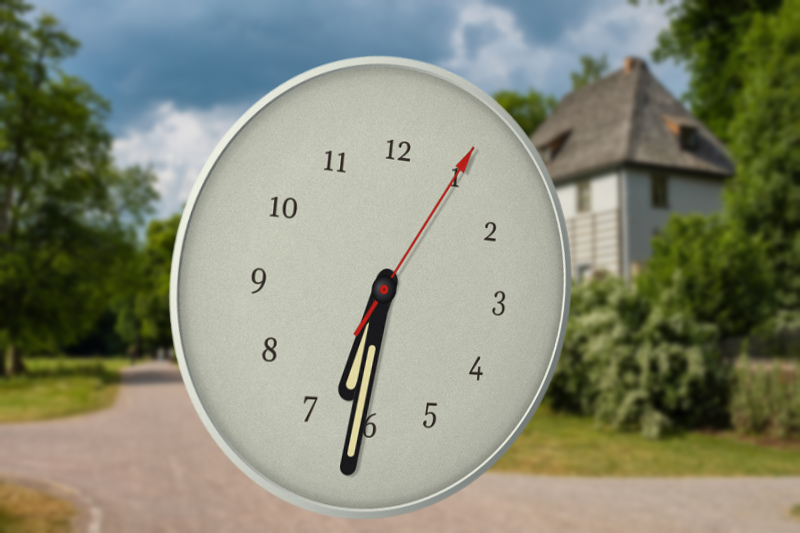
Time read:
6,31,05
